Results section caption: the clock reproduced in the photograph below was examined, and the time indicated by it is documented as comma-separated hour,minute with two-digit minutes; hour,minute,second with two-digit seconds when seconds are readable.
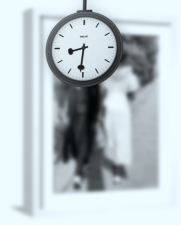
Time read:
8,31
